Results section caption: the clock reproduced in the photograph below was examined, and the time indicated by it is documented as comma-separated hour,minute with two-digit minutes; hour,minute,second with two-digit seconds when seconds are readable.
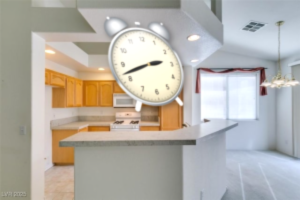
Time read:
2,42
